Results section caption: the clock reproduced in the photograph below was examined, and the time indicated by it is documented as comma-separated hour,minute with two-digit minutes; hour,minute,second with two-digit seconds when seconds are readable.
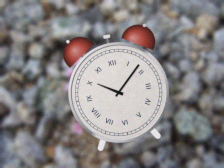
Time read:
10,08
